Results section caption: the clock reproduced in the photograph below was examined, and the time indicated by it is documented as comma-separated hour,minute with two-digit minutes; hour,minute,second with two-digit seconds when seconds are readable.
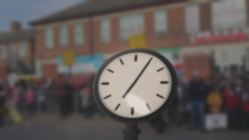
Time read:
7,05
